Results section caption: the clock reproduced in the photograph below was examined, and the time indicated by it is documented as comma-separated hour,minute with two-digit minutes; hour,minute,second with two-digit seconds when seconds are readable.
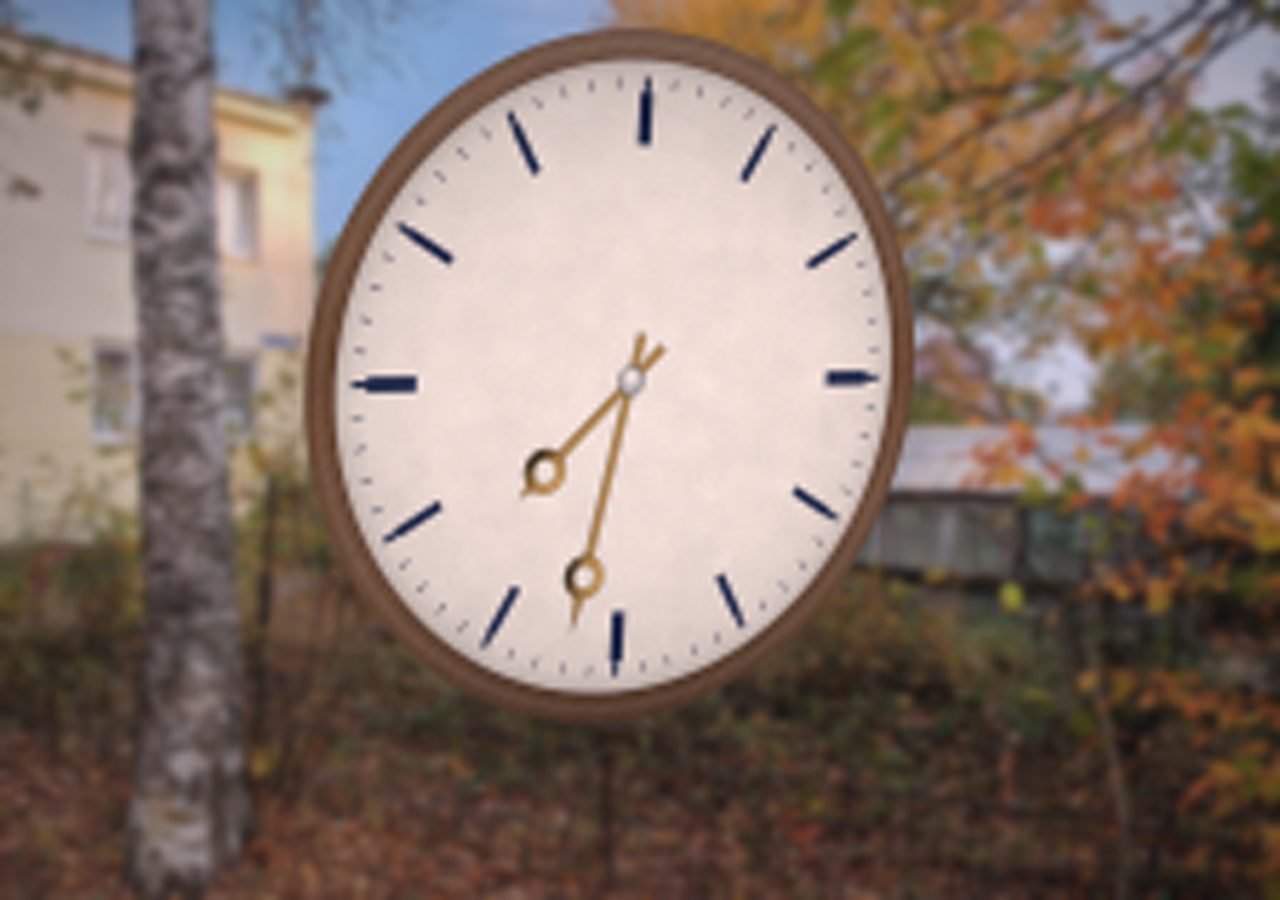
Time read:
7,32
